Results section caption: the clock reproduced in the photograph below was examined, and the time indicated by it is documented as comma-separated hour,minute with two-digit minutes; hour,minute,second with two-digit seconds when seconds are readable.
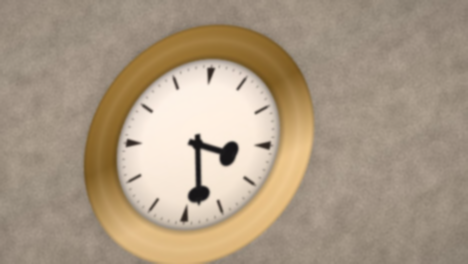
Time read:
3,28
